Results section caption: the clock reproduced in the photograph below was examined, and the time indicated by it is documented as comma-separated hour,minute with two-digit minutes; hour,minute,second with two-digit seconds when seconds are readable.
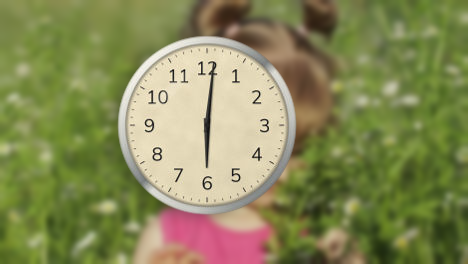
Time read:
6,01
